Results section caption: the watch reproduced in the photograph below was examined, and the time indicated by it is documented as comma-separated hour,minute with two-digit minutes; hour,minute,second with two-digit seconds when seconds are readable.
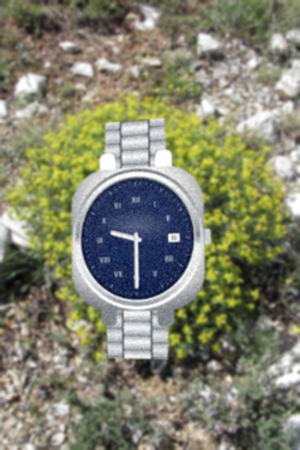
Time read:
9,30
